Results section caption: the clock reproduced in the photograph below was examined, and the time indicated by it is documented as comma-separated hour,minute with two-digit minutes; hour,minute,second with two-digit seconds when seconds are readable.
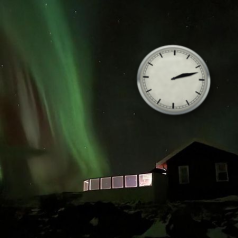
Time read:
2,12
